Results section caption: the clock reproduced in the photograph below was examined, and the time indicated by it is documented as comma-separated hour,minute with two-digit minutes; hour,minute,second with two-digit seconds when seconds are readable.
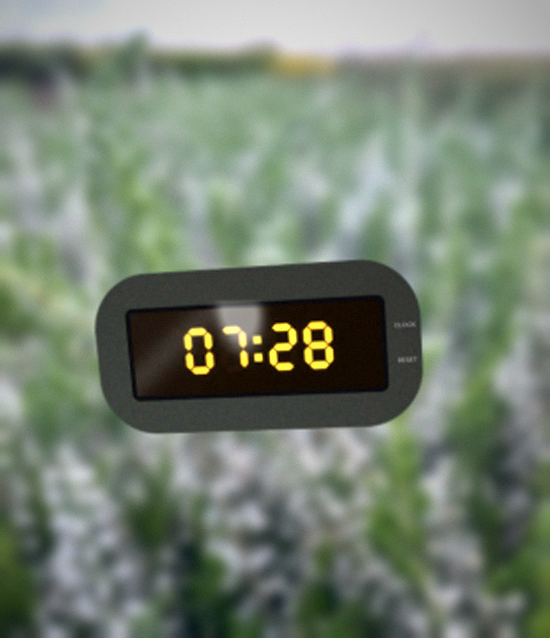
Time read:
7,28
